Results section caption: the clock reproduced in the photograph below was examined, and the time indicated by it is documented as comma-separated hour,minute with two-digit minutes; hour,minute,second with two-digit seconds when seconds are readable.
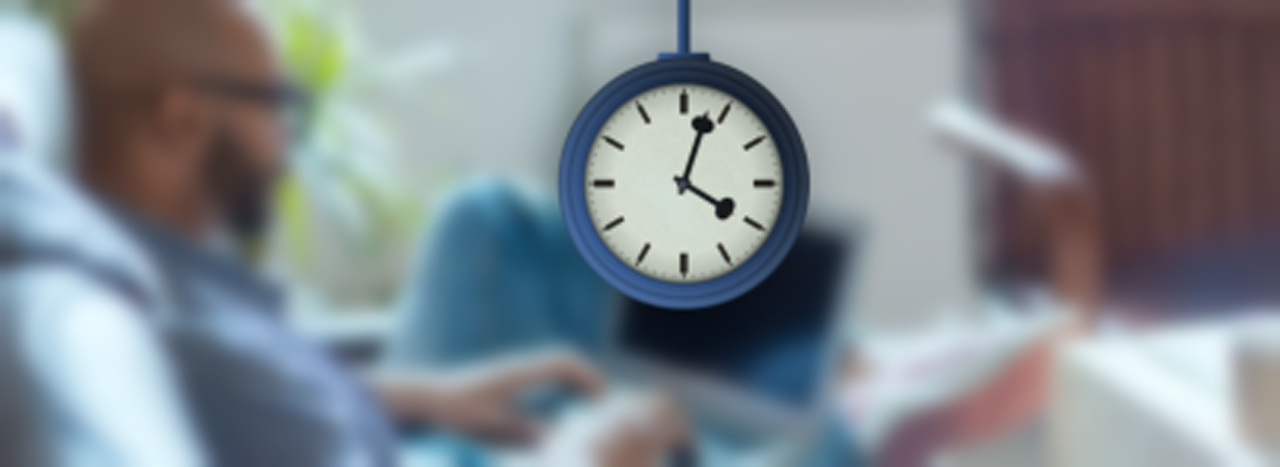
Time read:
4,03
